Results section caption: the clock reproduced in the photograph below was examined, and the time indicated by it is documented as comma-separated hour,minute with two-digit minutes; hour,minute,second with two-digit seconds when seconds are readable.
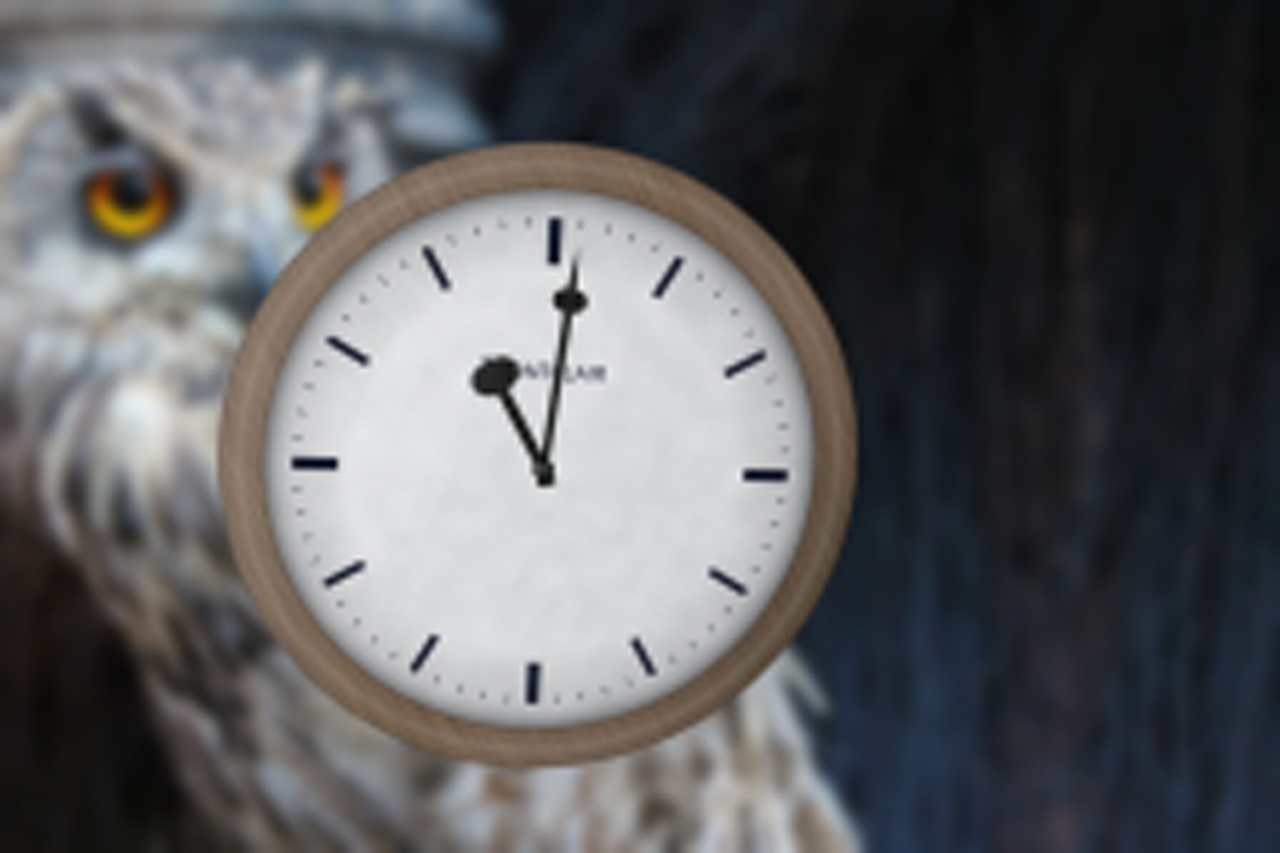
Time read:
11,01
